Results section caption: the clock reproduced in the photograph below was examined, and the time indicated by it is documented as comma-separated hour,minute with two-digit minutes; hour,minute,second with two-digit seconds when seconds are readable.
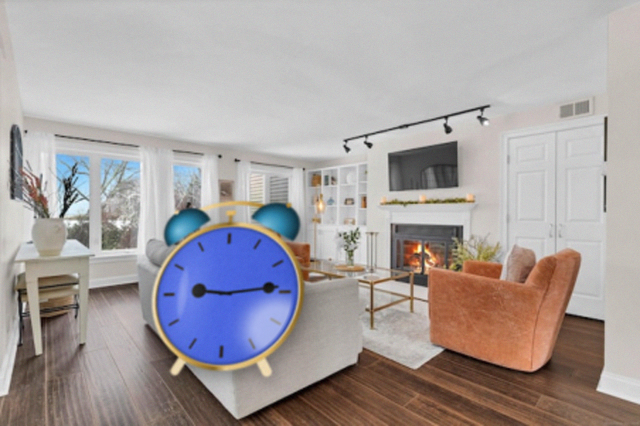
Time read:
9,14
